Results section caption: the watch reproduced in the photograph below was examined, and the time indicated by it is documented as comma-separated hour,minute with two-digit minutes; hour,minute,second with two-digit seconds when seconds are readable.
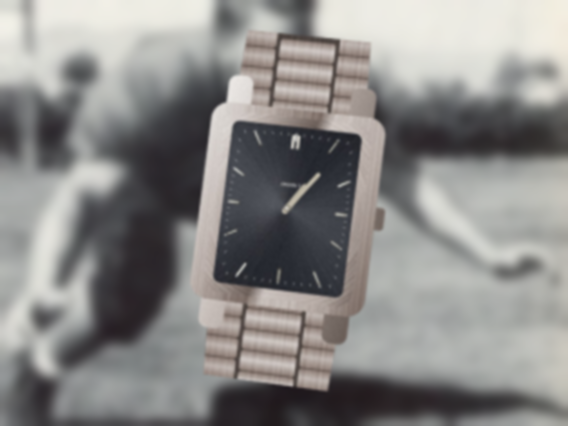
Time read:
1,06
